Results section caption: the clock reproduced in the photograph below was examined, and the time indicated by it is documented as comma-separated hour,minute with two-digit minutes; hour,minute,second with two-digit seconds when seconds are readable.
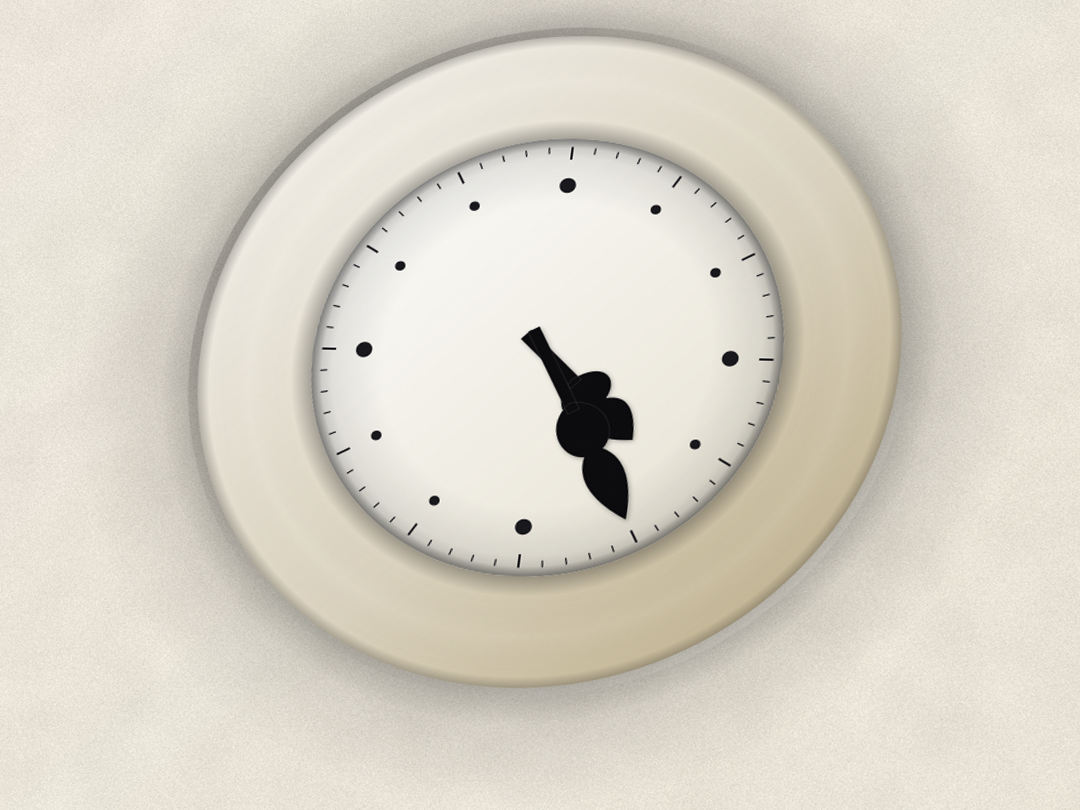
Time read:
4,25
